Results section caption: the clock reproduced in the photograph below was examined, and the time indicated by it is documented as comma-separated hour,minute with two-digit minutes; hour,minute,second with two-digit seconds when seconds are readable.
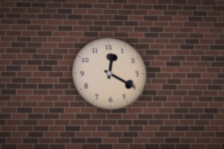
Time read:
12,20
